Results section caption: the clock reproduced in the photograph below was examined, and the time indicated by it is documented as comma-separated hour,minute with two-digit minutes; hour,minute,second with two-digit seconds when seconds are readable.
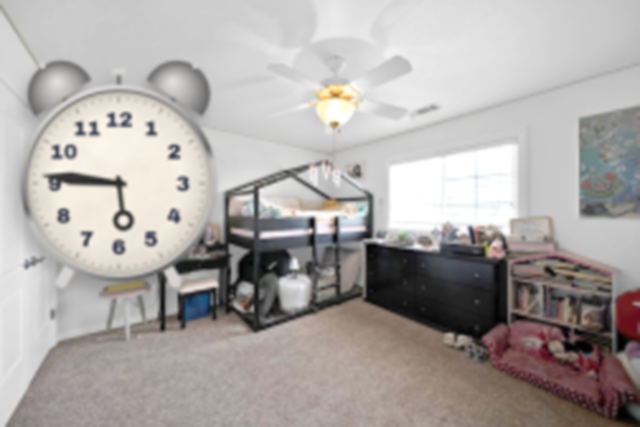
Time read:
5,46
